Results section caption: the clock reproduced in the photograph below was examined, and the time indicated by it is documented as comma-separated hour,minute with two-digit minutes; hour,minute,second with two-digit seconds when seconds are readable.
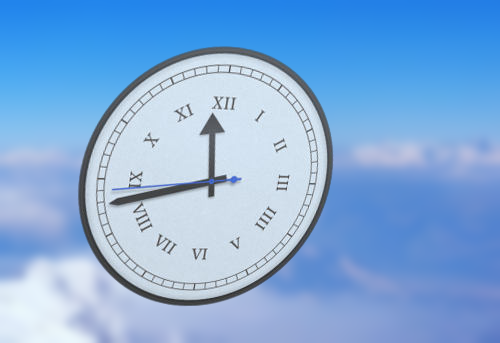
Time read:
11,42,44
